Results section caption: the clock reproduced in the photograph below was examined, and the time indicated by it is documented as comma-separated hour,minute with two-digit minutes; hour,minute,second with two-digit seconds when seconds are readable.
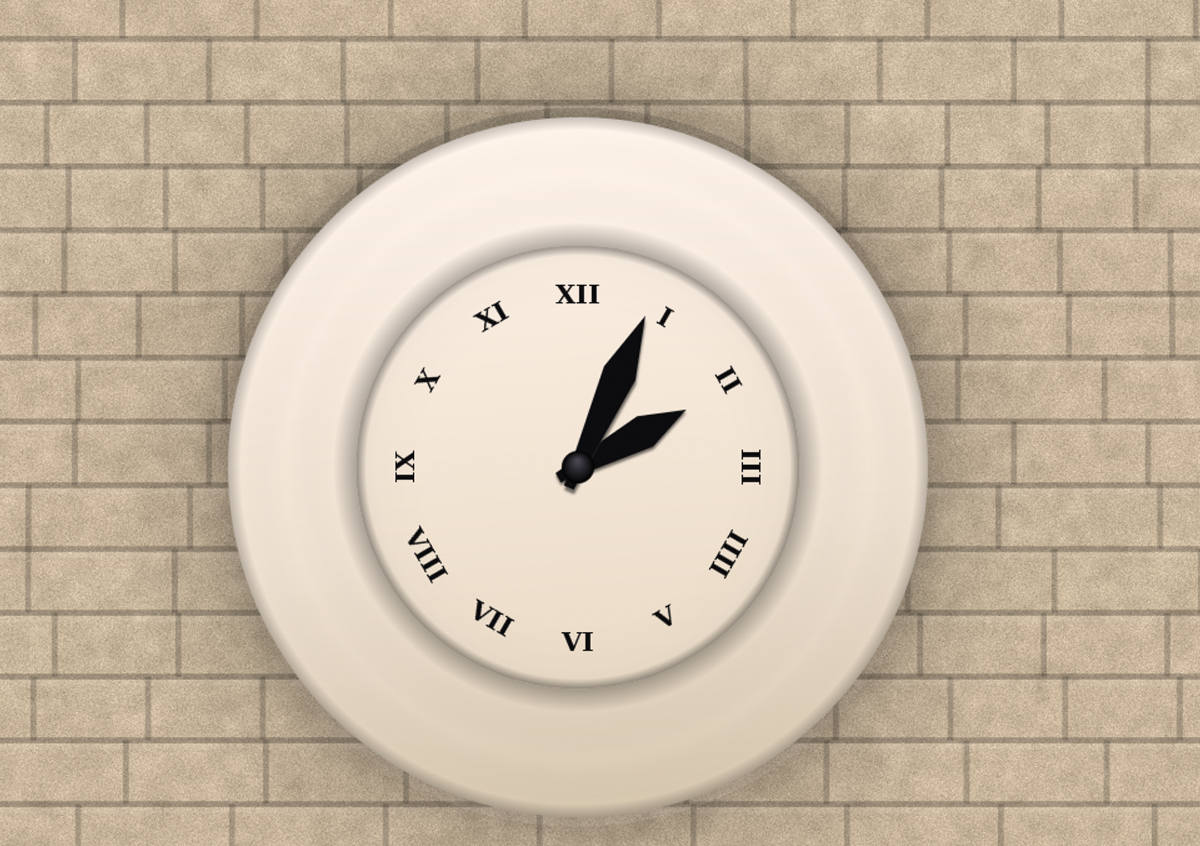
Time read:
2,04
